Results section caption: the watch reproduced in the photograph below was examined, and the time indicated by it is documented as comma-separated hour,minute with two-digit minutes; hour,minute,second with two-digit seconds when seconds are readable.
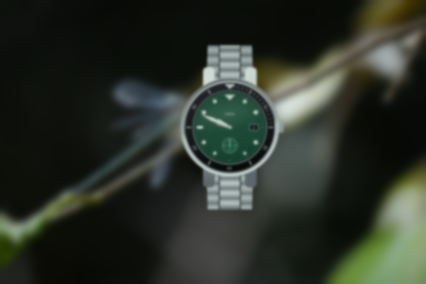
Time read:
9,49
